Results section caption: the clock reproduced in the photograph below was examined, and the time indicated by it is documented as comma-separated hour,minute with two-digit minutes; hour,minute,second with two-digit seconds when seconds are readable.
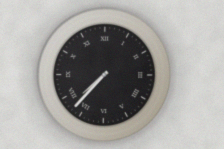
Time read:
7,37
